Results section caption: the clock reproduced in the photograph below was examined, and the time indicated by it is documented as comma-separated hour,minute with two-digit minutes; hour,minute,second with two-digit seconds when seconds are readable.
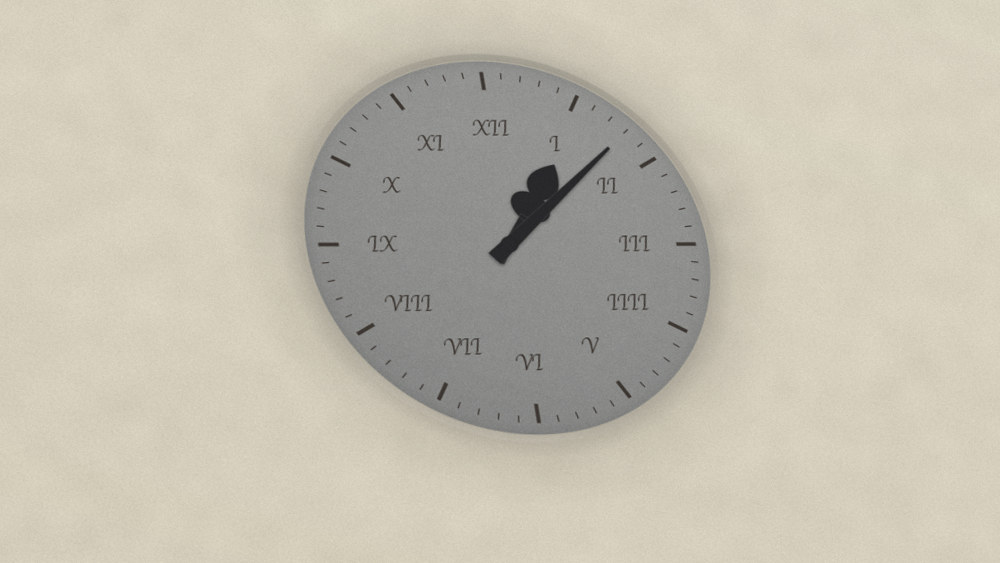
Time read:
1,08
